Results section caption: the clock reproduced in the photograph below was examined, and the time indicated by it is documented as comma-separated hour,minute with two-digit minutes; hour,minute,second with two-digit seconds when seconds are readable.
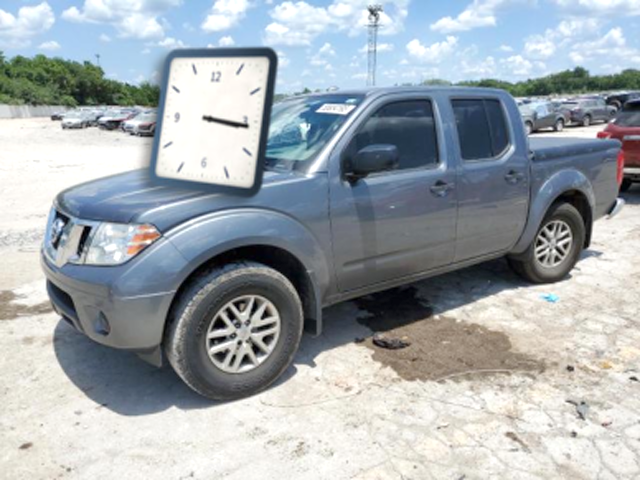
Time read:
3,16
